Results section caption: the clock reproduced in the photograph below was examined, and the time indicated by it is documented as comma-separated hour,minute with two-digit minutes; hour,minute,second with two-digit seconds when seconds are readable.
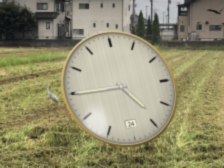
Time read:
4,45
